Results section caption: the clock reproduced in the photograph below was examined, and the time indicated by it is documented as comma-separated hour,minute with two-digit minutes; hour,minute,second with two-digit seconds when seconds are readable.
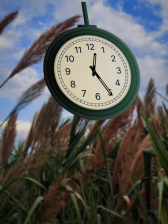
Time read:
12,25
